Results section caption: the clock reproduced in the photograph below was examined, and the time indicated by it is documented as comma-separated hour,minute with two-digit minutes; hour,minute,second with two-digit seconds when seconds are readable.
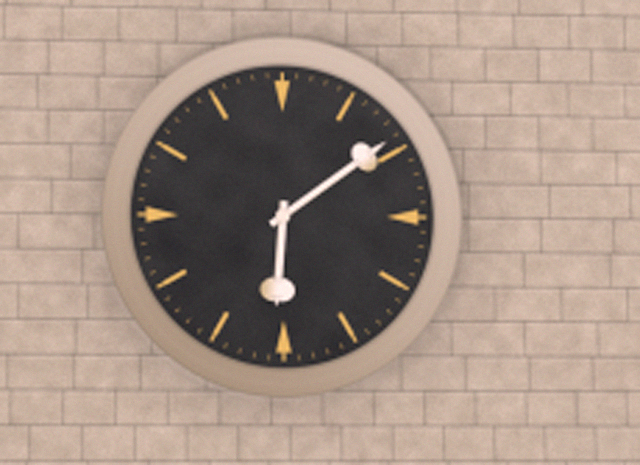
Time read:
6,09
